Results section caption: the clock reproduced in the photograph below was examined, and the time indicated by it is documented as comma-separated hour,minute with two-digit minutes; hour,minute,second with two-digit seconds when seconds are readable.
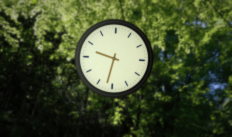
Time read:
9,32
